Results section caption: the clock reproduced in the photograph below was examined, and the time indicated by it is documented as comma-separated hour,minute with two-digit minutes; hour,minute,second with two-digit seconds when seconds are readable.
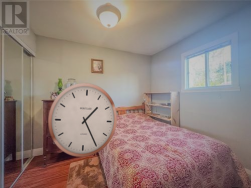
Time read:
1,25
